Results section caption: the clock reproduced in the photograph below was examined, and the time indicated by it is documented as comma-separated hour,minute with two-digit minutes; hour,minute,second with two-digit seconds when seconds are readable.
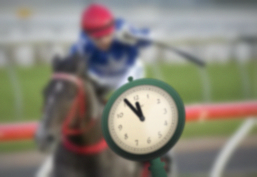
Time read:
11,56
